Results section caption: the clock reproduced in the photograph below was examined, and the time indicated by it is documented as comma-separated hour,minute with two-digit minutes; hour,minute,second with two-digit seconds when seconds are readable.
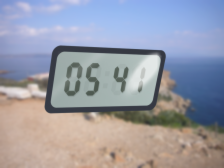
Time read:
5,41
